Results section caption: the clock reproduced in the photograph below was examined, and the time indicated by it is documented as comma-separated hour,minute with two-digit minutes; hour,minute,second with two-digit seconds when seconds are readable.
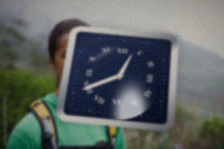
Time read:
12,40
